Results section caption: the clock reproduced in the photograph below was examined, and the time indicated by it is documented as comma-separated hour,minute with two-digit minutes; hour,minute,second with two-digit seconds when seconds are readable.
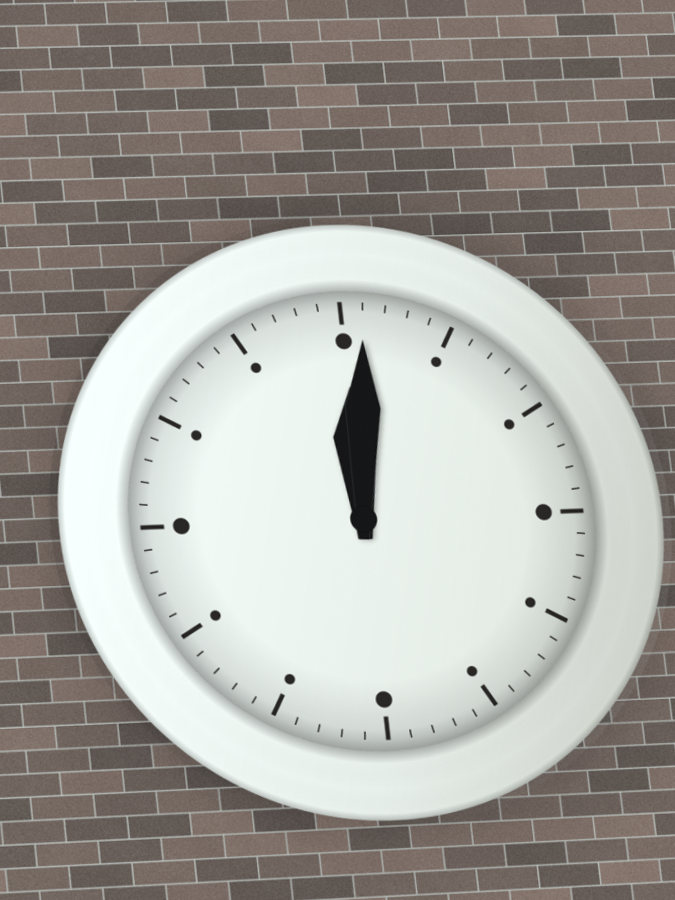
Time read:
12,01
